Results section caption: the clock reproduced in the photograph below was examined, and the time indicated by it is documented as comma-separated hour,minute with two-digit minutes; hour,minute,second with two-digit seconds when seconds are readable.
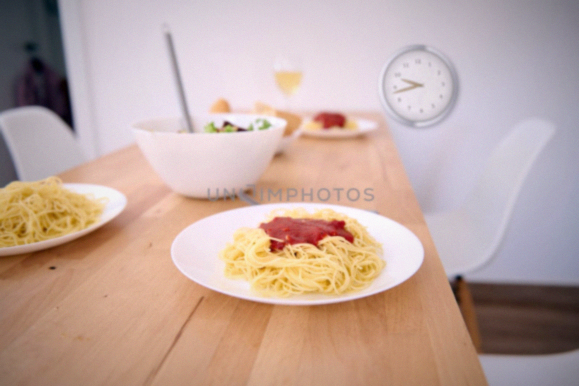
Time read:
9,43
